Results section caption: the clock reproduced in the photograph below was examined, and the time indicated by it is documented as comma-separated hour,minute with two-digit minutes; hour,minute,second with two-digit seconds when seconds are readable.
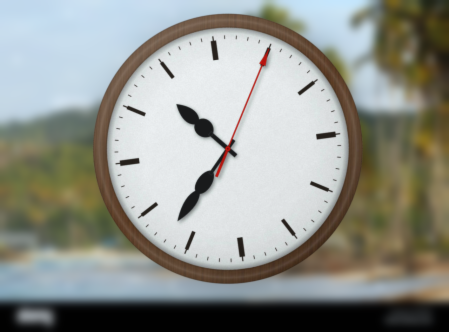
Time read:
10,37,05
